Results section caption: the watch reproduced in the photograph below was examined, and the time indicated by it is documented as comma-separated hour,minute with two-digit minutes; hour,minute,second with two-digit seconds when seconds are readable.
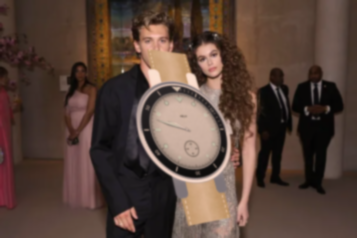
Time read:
9,48
